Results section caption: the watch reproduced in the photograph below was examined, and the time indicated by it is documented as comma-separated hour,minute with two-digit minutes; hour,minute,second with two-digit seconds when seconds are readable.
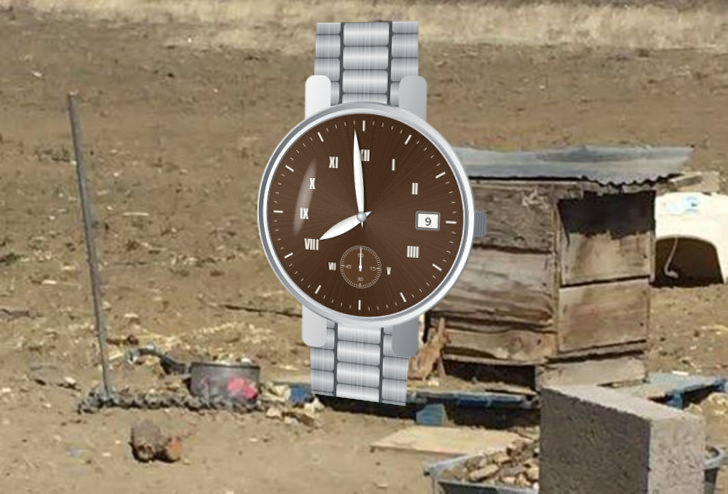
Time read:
7,59
